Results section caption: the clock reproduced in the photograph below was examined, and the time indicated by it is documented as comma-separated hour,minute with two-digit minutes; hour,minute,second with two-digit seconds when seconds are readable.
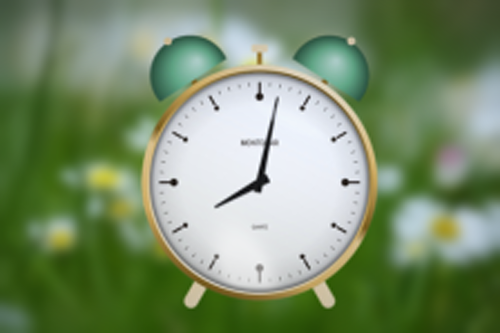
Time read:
8,02
